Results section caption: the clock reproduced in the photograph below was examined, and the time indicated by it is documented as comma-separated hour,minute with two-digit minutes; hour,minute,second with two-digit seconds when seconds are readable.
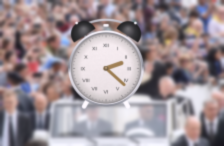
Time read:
2,22
